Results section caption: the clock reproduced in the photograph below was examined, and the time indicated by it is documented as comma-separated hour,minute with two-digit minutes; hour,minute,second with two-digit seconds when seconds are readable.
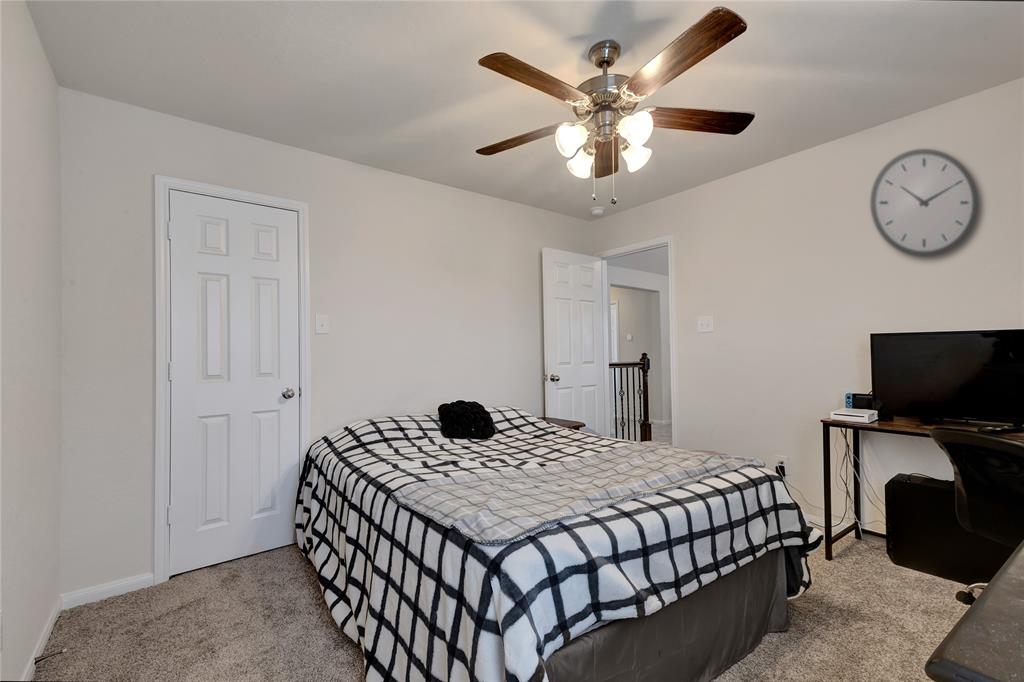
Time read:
10,10
